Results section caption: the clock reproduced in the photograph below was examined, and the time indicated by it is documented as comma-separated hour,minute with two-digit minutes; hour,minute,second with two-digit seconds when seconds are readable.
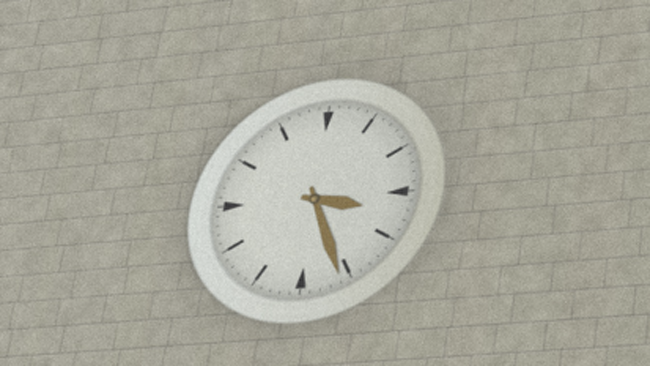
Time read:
3,26
